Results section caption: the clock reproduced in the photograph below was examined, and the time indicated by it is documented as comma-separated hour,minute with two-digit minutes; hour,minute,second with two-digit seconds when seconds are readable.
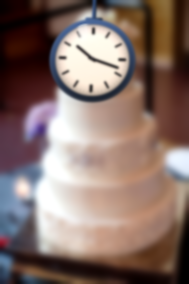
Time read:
10,18
